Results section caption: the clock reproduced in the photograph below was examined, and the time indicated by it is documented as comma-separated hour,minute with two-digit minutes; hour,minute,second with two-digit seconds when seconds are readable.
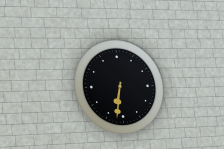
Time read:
6,32
